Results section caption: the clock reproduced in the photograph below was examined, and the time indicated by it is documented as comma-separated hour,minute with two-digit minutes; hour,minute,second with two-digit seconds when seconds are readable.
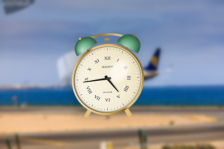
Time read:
4,44
